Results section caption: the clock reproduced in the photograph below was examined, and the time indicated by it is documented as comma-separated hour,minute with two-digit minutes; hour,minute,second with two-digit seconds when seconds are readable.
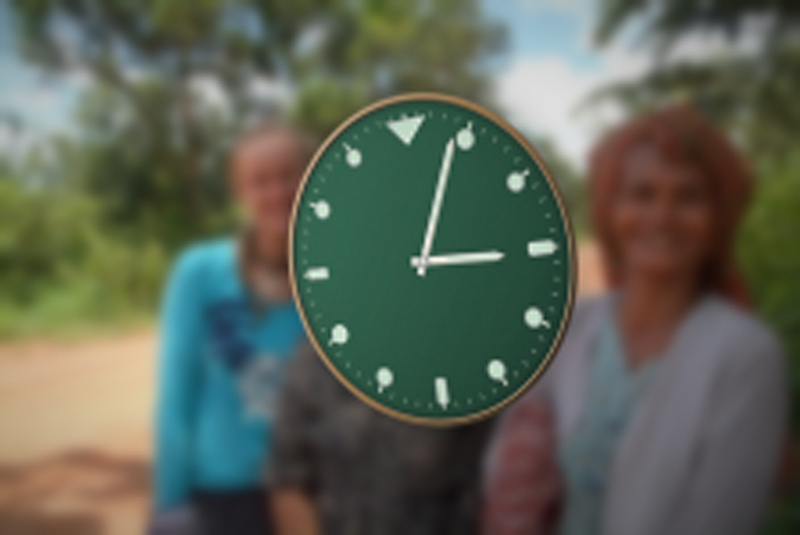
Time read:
3,04
